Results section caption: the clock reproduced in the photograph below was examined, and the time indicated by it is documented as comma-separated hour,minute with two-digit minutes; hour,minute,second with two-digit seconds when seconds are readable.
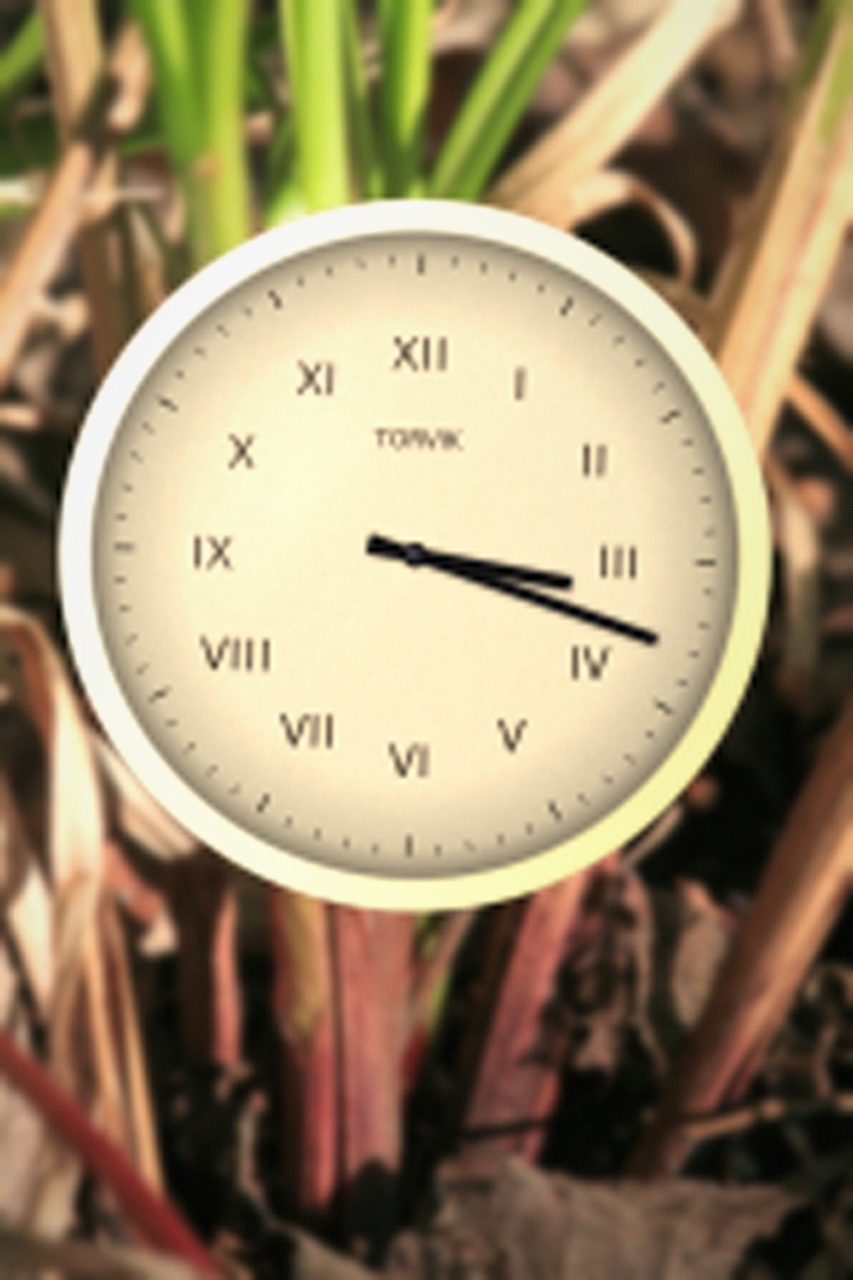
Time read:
3,18
